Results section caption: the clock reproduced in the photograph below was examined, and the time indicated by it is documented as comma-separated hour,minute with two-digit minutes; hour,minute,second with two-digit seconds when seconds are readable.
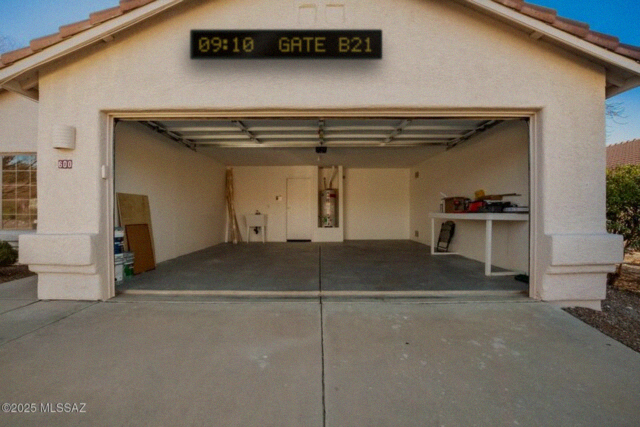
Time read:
9,10
